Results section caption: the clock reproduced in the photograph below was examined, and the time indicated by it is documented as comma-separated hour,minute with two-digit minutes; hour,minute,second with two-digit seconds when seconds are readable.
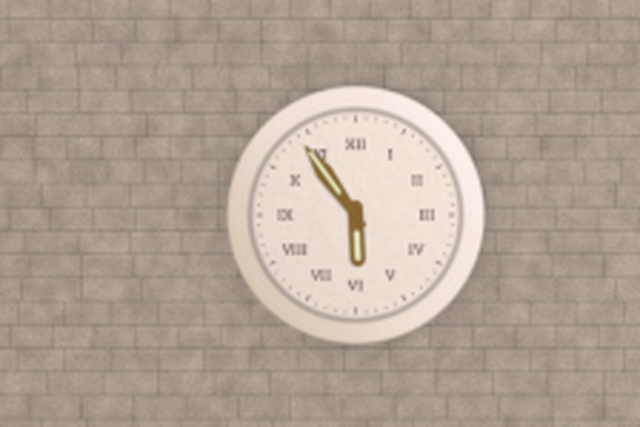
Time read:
5,54
